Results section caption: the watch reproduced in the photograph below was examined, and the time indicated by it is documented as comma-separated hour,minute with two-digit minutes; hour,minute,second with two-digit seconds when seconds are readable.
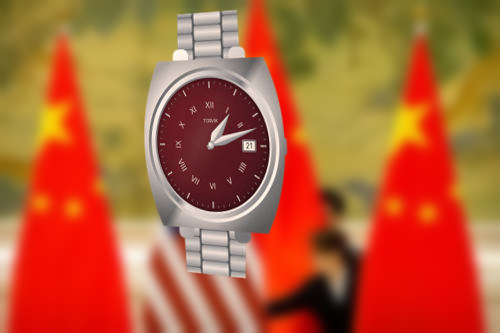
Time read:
1,12
